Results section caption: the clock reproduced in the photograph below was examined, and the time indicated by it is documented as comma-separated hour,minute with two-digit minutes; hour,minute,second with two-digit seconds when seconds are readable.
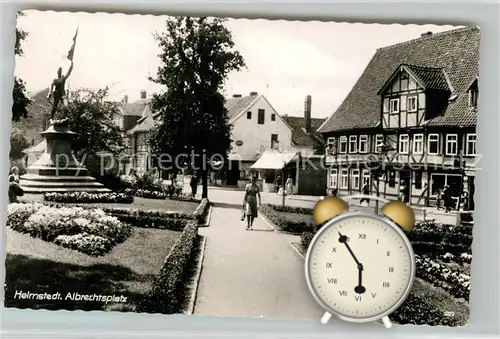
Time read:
5,54
